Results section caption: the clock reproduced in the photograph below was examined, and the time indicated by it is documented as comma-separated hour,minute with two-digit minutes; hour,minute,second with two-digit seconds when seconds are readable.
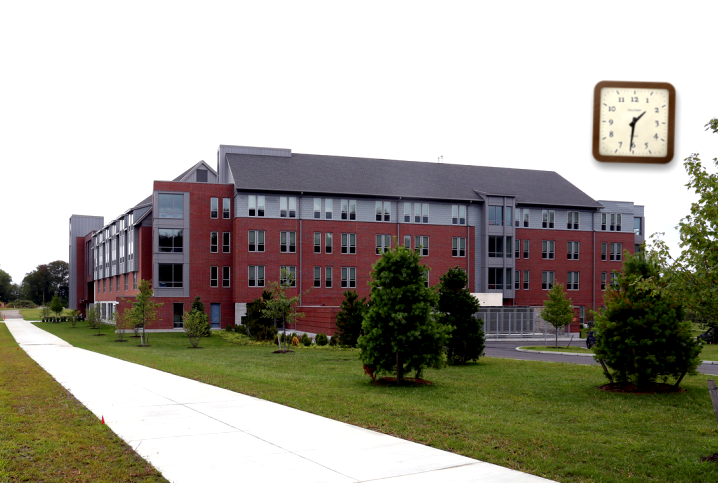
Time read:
1,31
